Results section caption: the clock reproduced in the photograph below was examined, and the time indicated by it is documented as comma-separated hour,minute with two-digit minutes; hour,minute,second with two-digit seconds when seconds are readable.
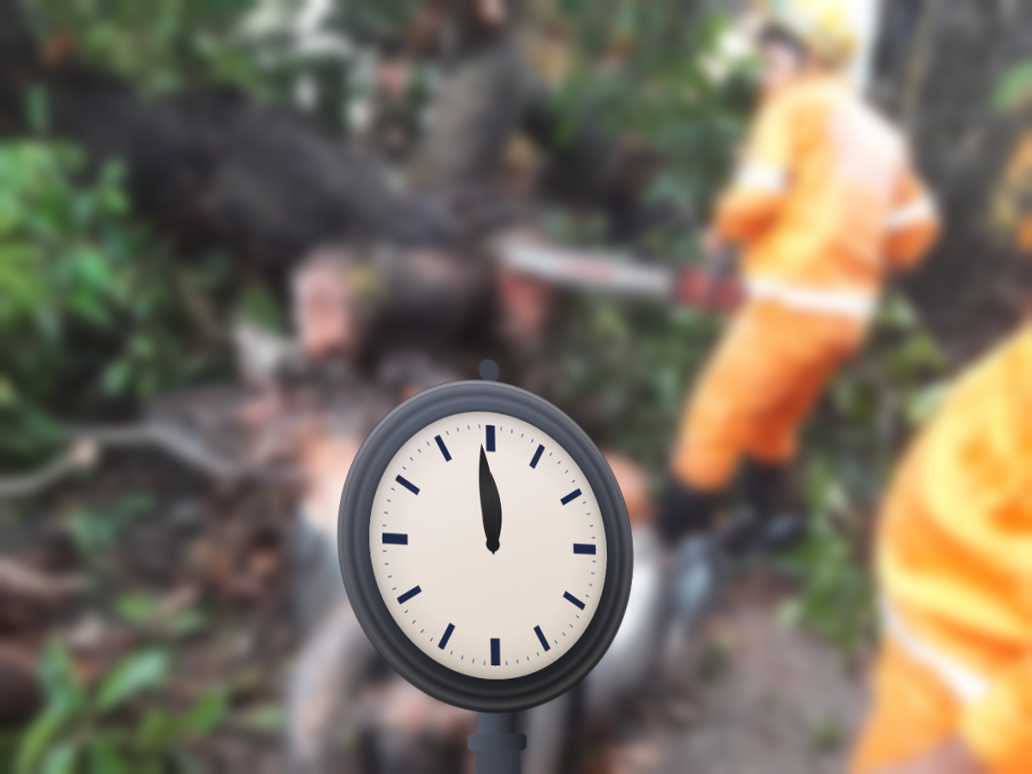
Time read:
11,59
